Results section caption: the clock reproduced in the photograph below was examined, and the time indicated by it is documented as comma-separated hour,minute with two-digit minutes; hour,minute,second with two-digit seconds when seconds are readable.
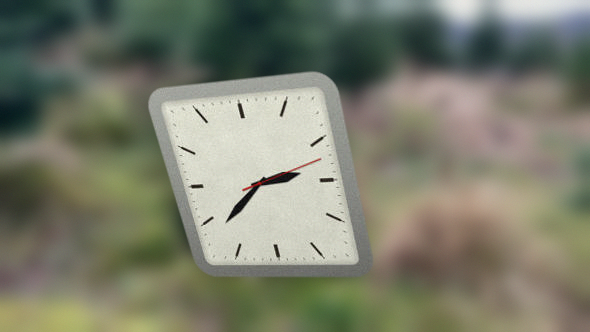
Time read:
2,38,12
